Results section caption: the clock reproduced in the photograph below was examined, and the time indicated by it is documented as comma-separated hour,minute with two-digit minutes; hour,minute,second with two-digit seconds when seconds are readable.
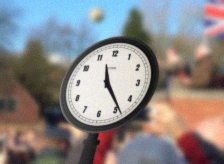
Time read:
11,24
